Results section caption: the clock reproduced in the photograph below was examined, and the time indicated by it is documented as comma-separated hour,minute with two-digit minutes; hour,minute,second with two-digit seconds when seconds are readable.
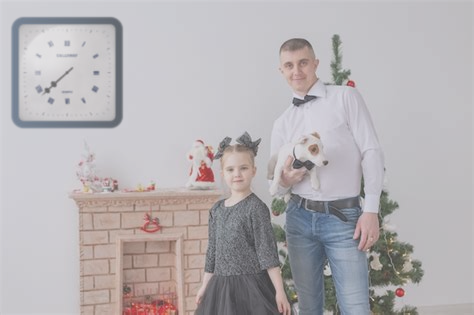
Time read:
7,38
